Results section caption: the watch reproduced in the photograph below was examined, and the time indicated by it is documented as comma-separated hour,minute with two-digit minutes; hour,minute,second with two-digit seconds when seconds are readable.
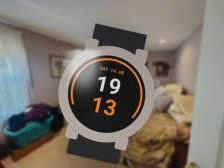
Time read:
19,13
